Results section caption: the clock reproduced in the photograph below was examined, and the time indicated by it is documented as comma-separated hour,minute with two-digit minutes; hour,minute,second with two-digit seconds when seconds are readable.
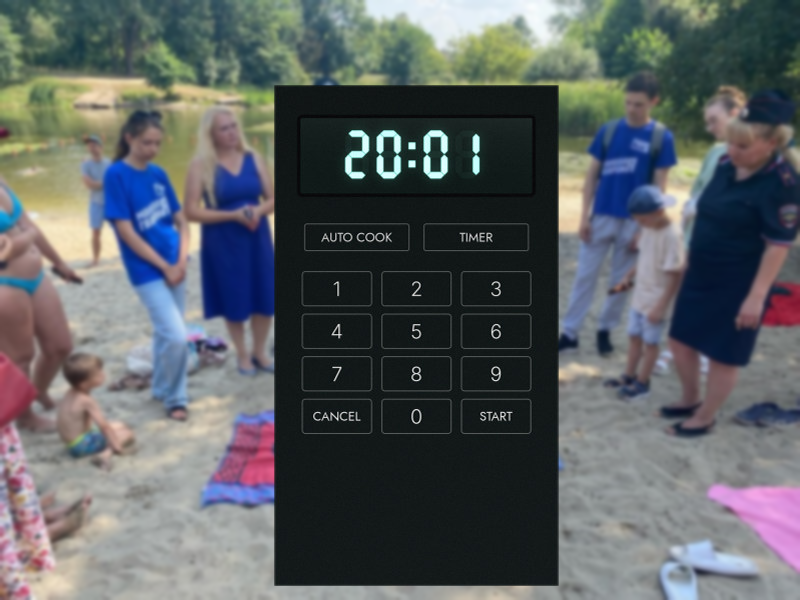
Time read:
20,01
